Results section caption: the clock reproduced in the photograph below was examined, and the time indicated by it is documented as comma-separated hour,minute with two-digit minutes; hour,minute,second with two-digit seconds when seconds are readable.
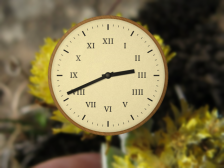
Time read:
2,41
